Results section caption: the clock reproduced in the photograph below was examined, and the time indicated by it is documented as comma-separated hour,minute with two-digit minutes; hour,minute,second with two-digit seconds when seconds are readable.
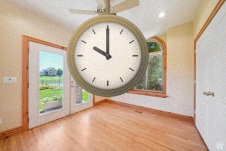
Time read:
10,00
